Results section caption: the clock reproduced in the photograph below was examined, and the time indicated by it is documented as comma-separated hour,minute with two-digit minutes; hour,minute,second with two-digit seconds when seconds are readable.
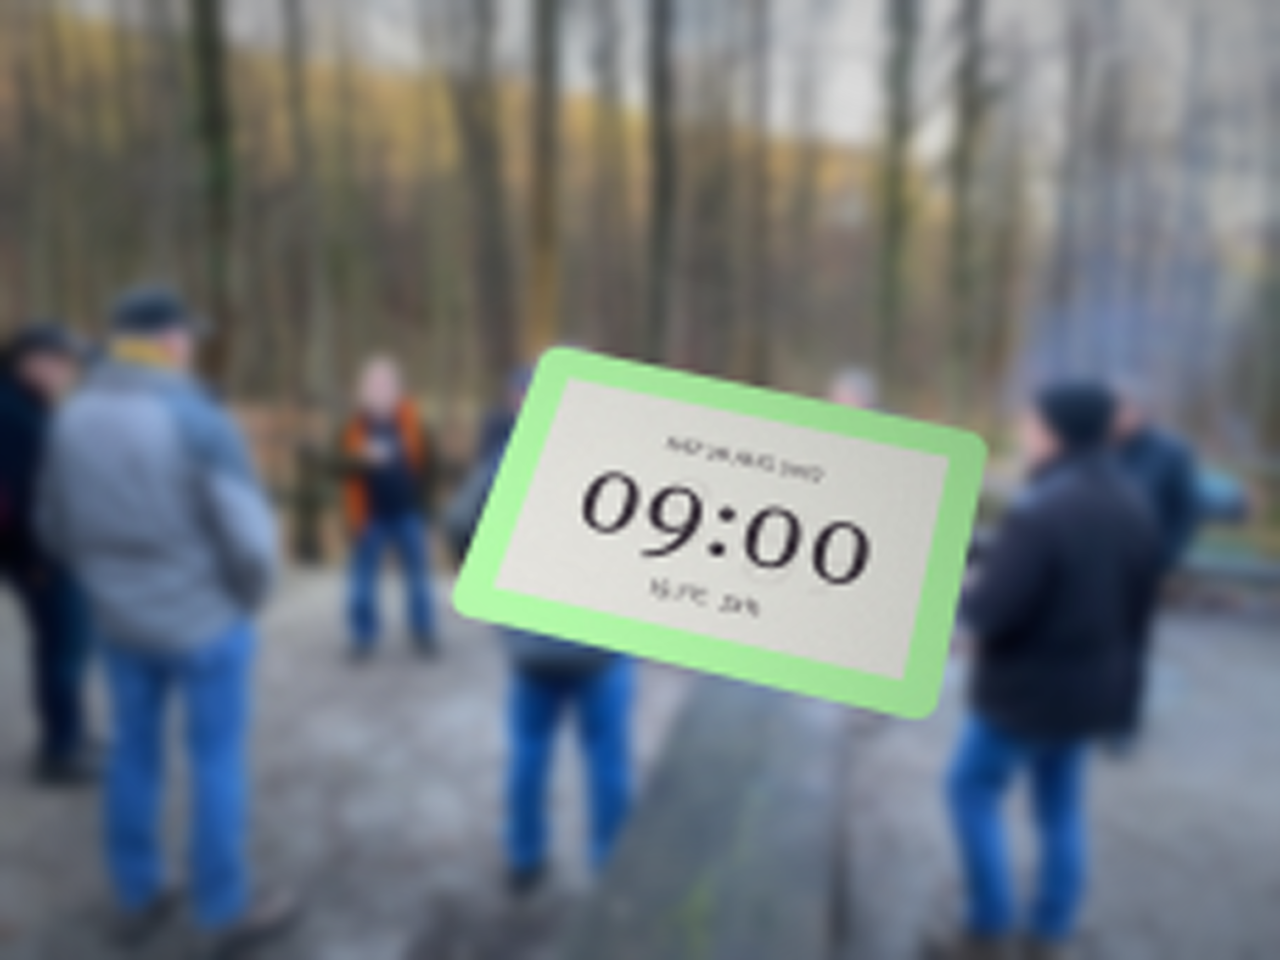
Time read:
9,00
